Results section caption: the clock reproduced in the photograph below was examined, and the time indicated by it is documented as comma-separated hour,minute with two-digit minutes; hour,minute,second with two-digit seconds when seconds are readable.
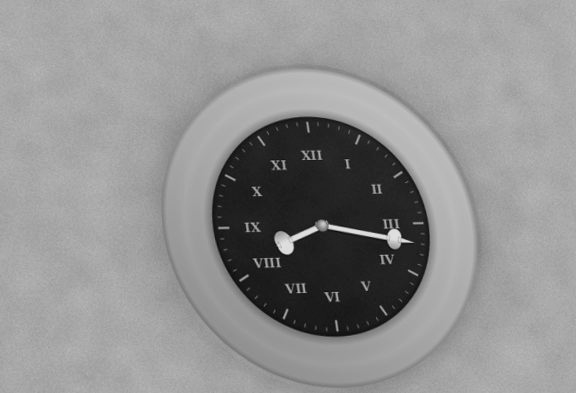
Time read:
8,17
